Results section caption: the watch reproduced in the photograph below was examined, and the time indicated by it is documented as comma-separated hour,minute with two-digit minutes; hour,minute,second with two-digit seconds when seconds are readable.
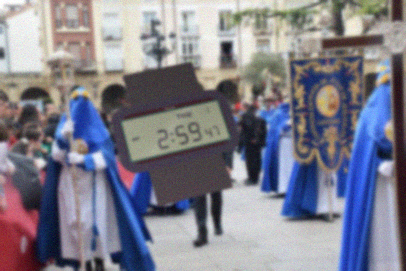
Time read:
2,59
